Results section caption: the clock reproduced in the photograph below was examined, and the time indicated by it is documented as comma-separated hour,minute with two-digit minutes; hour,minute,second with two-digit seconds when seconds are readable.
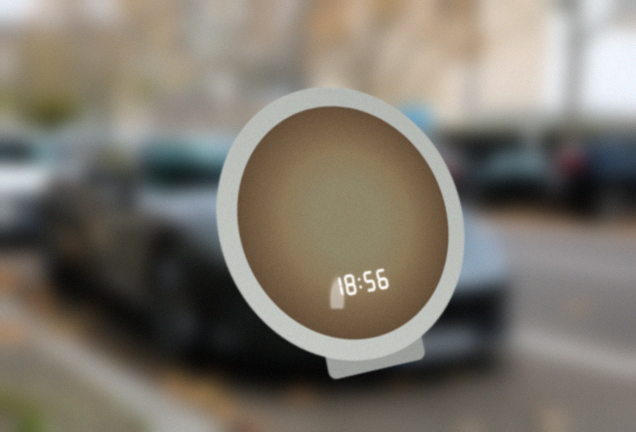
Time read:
18,56
